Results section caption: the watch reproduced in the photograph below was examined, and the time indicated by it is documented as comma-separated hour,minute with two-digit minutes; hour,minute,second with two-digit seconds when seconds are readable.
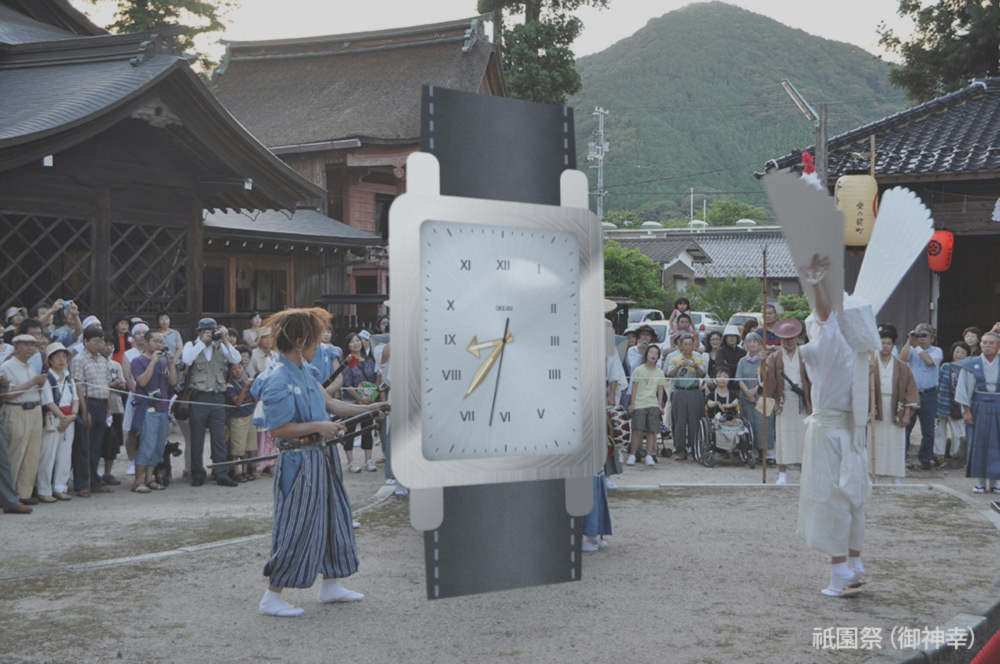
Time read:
8,36,32
